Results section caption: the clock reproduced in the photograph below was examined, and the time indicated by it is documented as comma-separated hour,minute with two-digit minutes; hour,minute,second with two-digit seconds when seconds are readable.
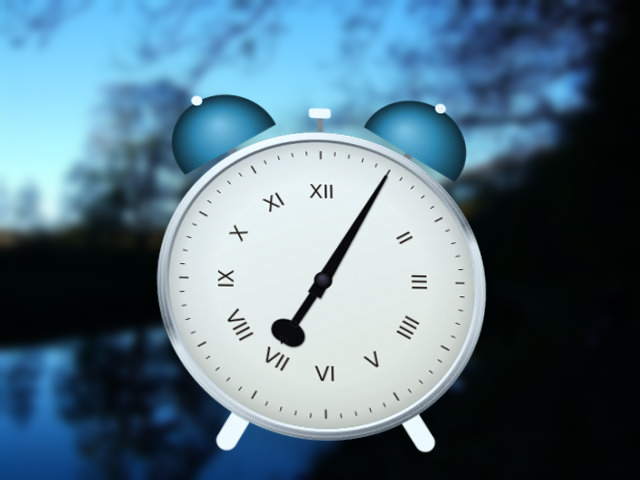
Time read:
7,05
